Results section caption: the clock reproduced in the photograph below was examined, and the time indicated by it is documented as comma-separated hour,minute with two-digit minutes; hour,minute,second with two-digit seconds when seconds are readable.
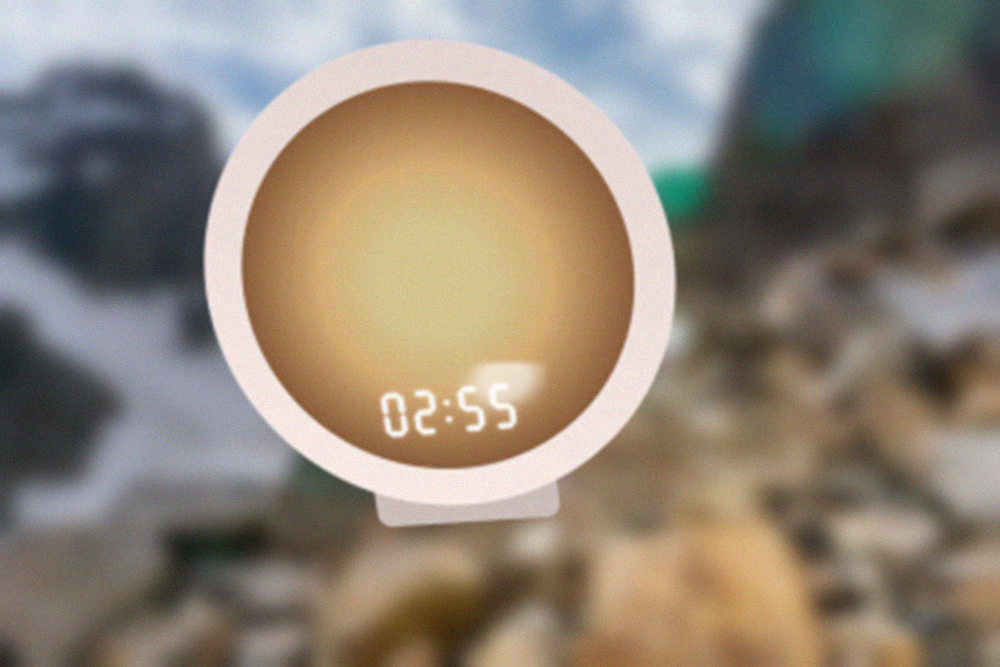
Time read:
2,55
